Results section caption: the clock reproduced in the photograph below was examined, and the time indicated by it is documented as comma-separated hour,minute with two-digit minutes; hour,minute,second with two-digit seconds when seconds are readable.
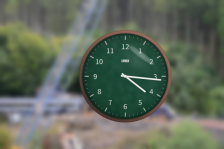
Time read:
4,16
